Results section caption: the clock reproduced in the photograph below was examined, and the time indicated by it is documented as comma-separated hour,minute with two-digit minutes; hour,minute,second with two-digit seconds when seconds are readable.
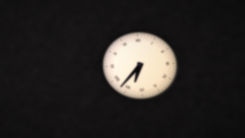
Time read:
6,37
